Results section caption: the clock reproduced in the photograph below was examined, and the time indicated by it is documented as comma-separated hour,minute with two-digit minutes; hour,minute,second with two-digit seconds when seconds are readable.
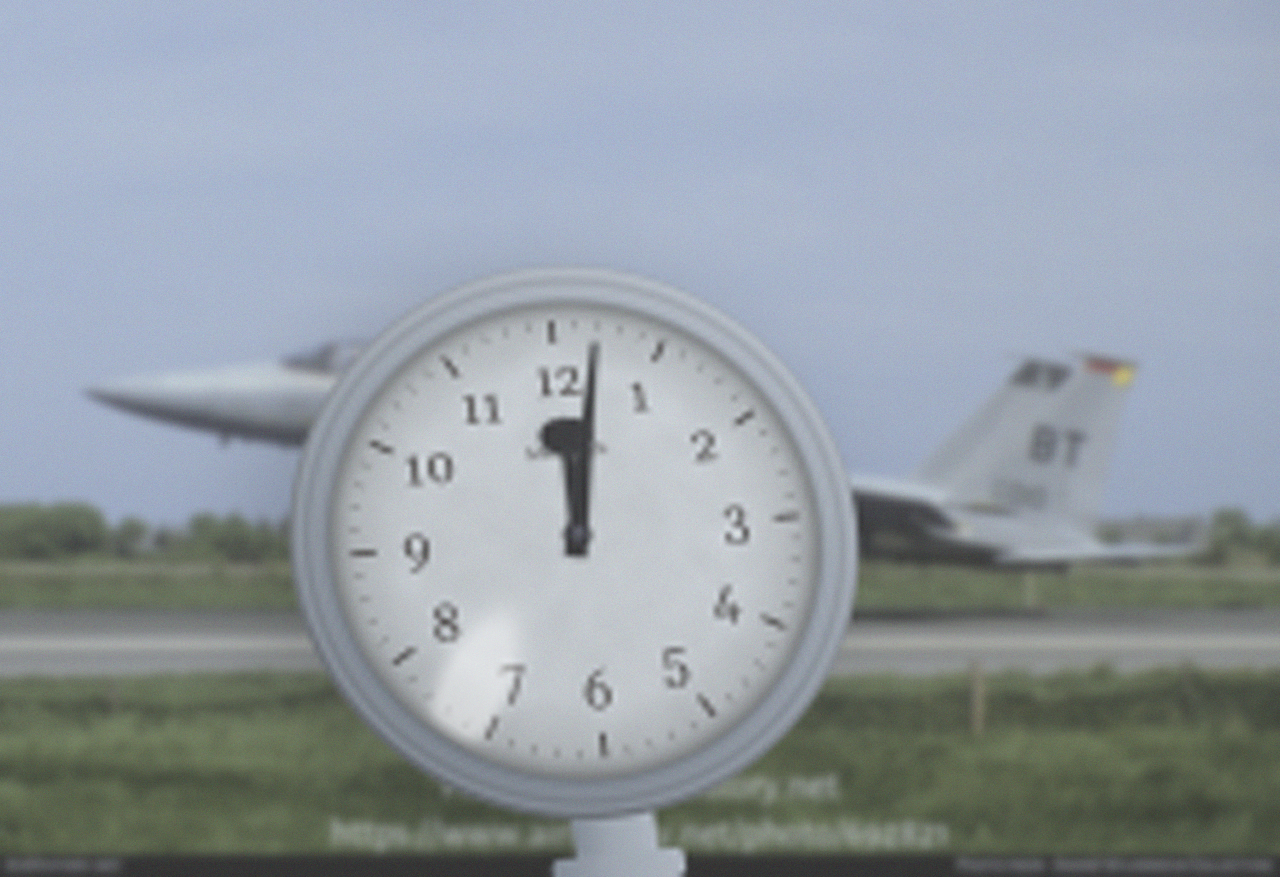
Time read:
12,02
